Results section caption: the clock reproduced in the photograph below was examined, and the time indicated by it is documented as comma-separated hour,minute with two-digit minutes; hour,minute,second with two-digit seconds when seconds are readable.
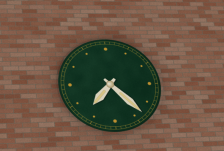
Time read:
7,23
